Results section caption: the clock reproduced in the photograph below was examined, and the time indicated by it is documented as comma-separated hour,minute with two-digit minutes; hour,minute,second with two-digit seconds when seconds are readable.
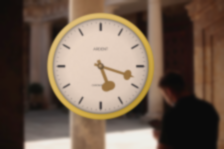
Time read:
5,18
